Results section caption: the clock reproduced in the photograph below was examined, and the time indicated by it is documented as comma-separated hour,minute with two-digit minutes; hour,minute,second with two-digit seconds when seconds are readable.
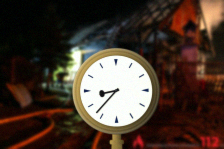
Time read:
8,37
